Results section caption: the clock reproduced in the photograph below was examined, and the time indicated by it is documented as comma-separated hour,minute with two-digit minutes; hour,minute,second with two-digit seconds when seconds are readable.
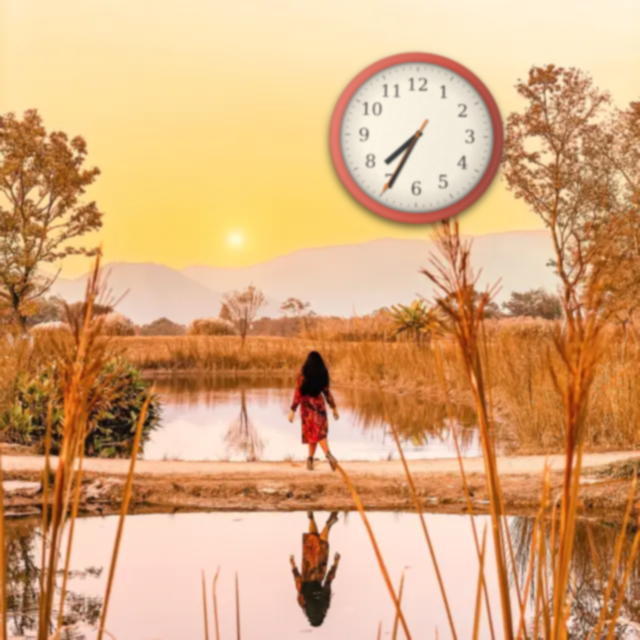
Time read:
7,34,35
